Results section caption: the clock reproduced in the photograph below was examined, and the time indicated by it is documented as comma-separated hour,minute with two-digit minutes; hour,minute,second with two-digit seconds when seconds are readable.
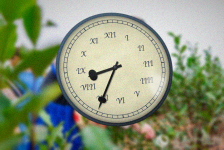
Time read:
8,35
